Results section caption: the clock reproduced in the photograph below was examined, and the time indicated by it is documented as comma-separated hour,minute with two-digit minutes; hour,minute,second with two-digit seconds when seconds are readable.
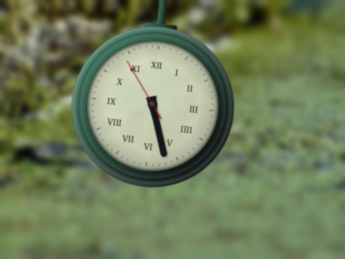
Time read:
5,26,54
